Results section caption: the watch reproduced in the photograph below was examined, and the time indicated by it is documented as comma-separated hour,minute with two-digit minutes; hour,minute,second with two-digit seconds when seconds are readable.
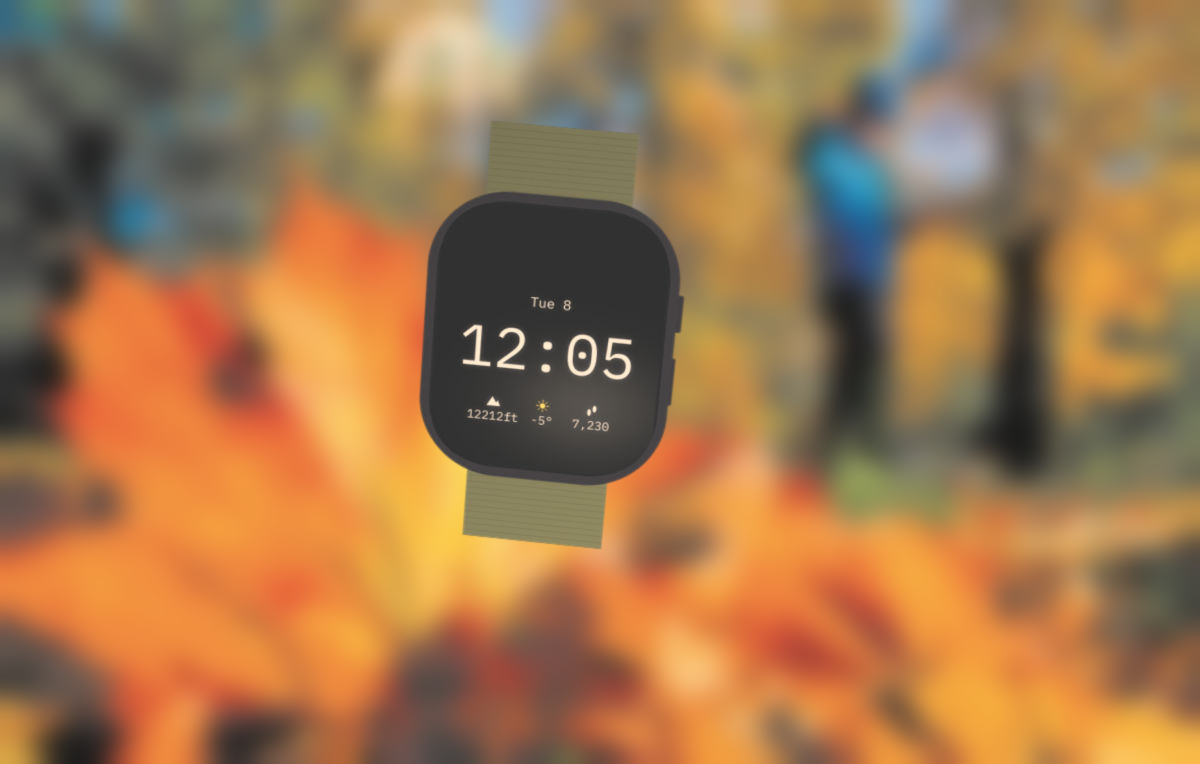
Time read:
12,05
